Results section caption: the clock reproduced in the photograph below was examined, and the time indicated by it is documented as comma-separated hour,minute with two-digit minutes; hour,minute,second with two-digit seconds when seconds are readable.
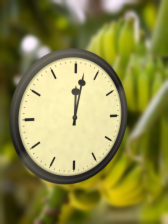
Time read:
12,02
